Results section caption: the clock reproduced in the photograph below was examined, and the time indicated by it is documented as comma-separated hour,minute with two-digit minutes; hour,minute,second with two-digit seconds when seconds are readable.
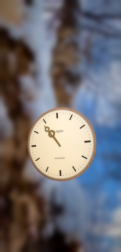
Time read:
10,54
